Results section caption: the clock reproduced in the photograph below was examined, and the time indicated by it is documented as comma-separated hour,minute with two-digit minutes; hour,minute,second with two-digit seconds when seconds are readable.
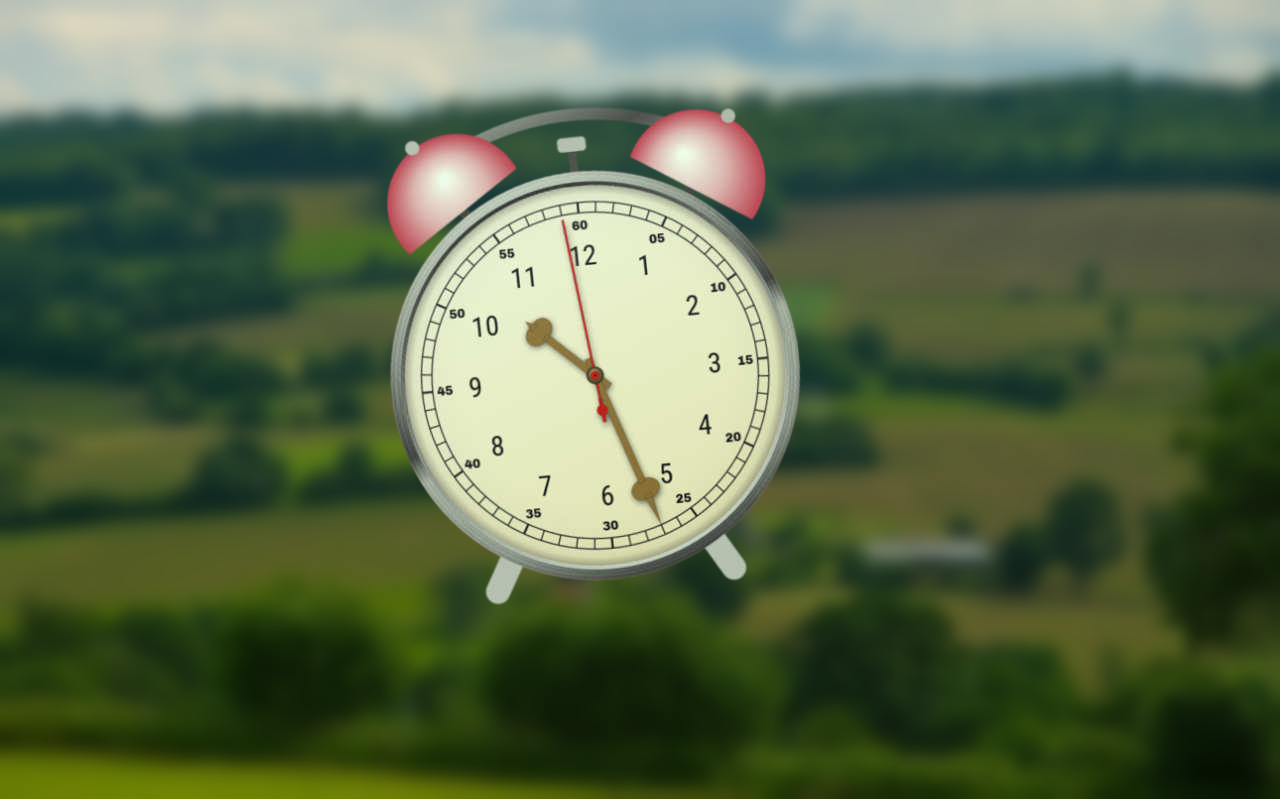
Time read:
10,26,59
